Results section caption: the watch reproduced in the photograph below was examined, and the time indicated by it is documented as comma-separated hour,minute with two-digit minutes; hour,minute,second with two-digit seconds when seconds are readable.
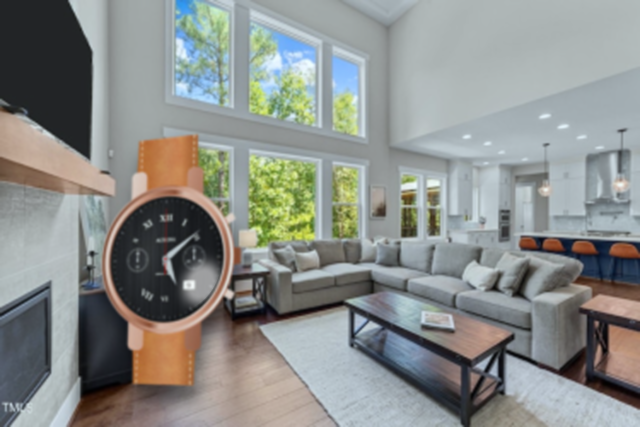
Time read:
5,09
